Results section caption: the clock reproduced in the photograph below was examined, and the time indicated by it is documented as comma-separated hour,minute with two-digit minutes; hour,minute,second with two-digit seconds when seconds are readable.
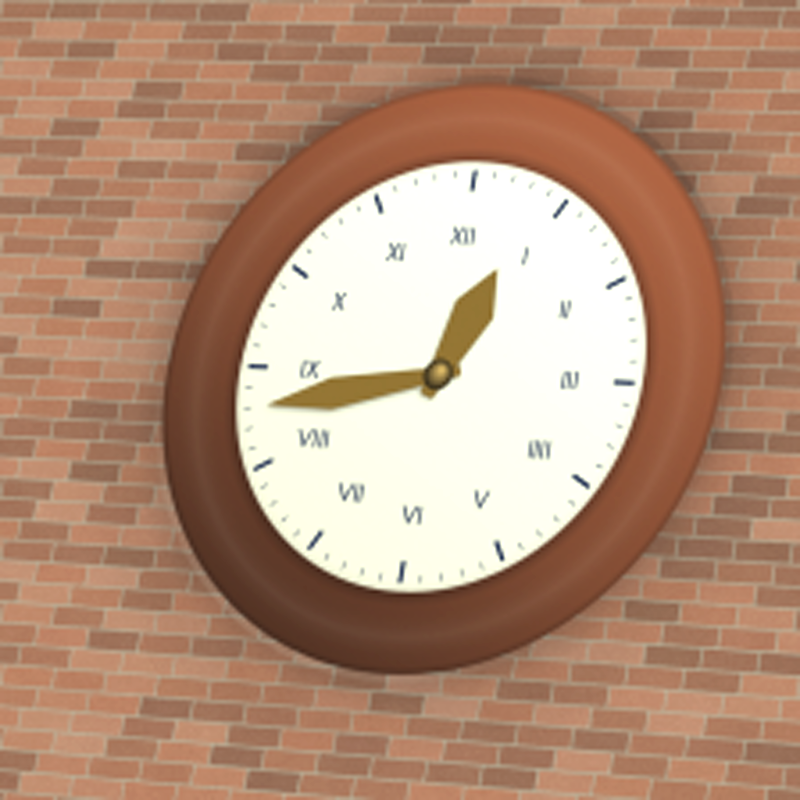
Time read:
12,43
